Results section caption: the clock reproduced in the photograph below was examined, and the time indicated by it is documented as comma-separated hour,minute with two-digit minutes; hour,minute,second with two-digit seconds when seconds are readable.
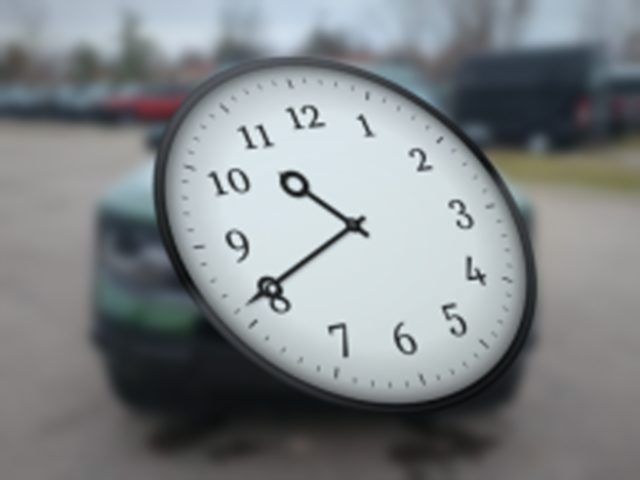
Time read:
10,41
